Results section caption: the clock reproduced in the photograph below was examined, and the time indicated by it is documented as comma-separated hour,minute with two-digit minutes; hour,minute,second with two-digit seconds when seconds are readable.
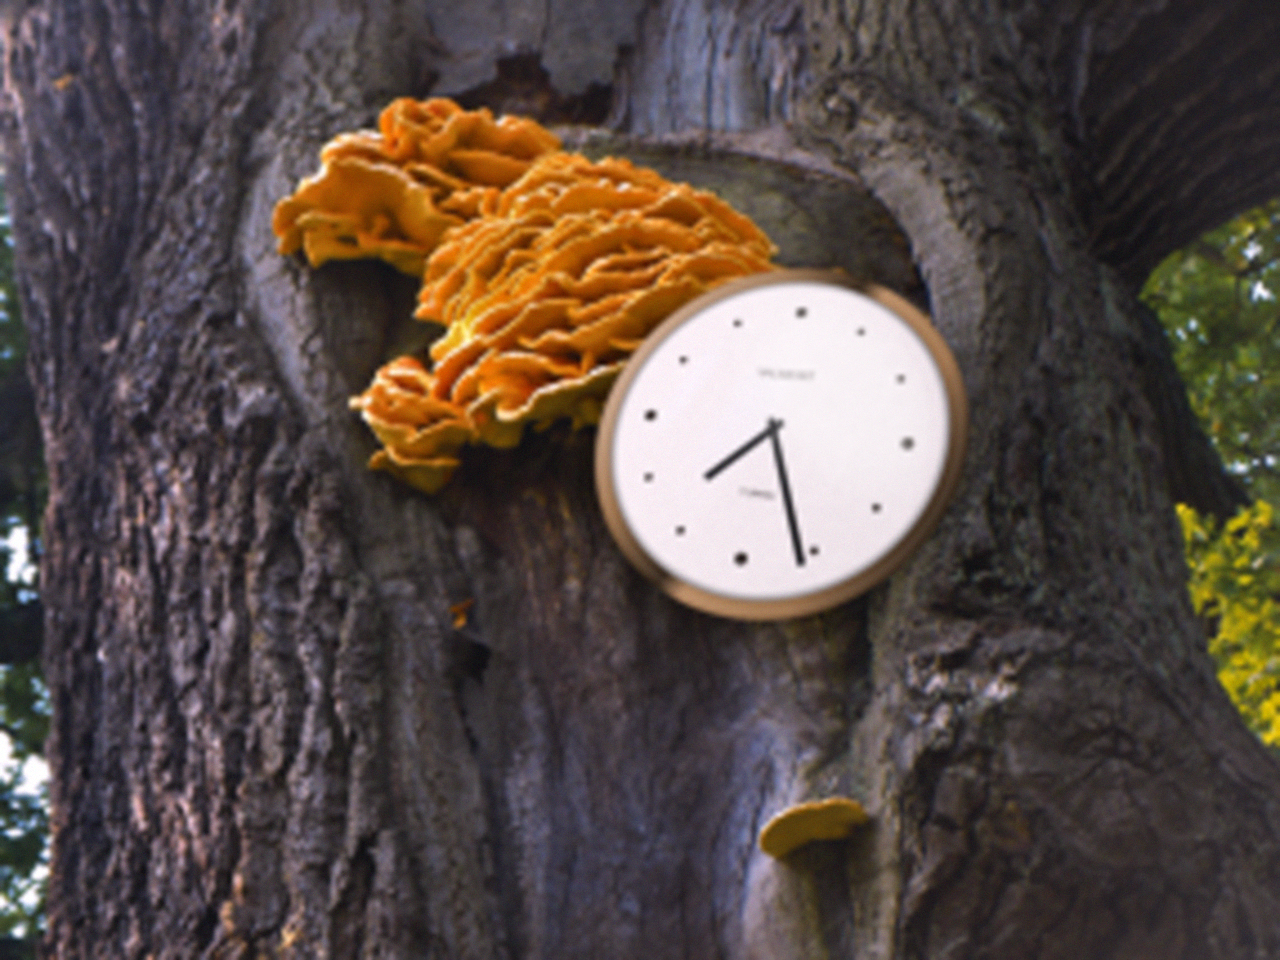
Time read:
7,26
